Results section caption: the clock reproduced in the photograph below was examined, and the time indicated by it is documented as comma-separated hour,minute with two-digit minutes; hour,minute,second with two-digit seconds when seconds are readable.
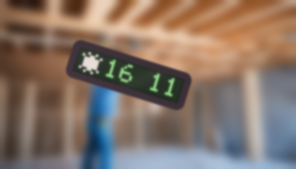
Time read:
16,11
